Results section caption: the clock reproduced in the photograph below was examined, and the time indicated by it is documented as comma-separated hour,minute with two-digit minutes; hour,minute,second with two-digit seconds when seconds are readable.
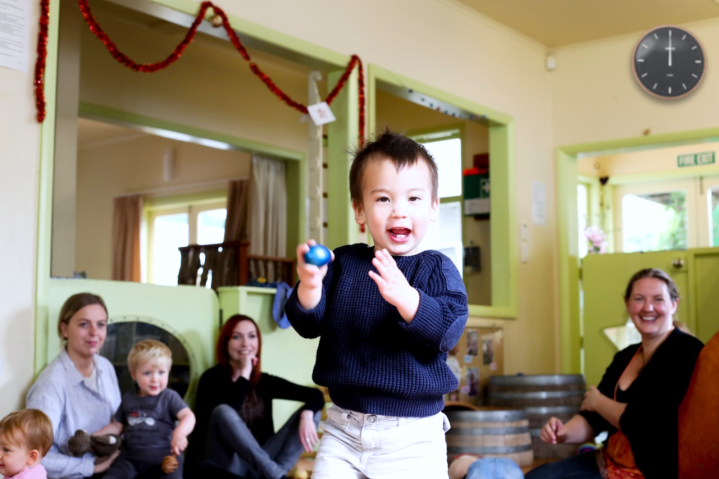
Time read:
12,00
